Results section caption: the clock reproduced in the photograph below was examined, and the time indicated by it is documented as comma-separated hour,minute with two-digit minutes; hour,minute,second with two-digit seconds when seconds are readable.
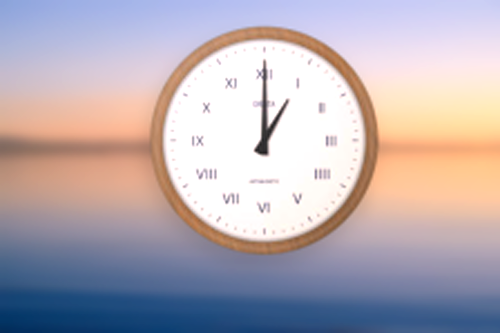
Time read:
1,00
